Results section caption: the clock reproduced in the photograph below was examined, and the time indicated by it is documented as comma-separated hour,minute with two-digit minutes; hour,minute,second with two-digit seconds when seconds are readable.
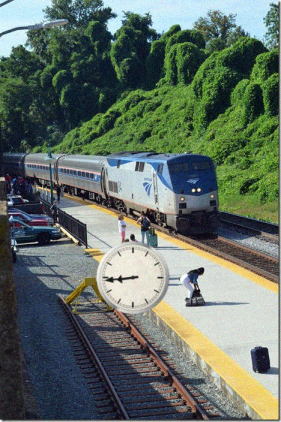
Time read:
8,44
